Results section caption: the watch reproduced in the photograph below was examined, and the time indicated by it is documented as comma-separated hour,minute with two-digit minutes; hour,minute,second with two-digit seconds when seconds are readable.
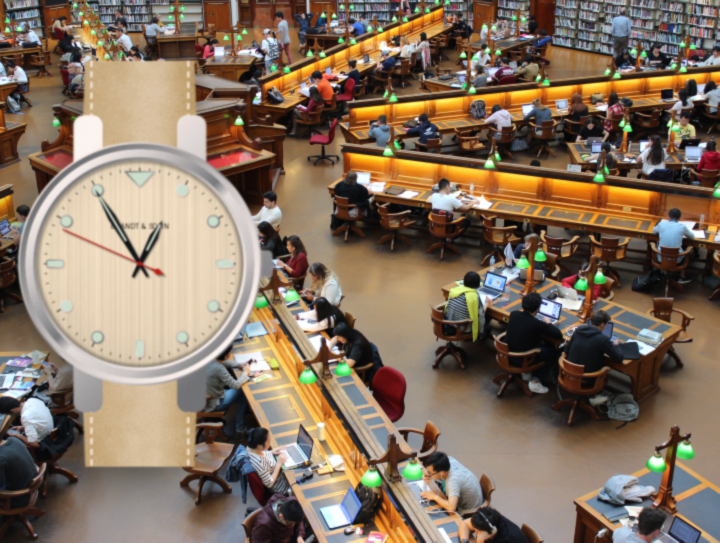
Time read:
12,54,49
